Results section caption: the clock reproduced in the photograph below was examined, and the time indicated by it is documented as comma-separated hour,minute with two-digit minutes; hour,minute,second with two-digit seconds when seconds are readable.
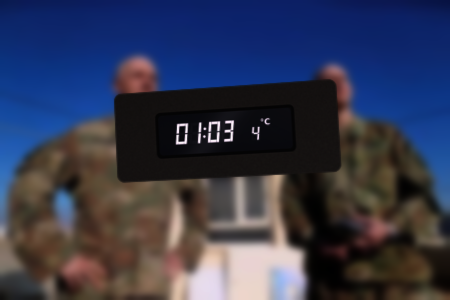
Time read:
1,03
